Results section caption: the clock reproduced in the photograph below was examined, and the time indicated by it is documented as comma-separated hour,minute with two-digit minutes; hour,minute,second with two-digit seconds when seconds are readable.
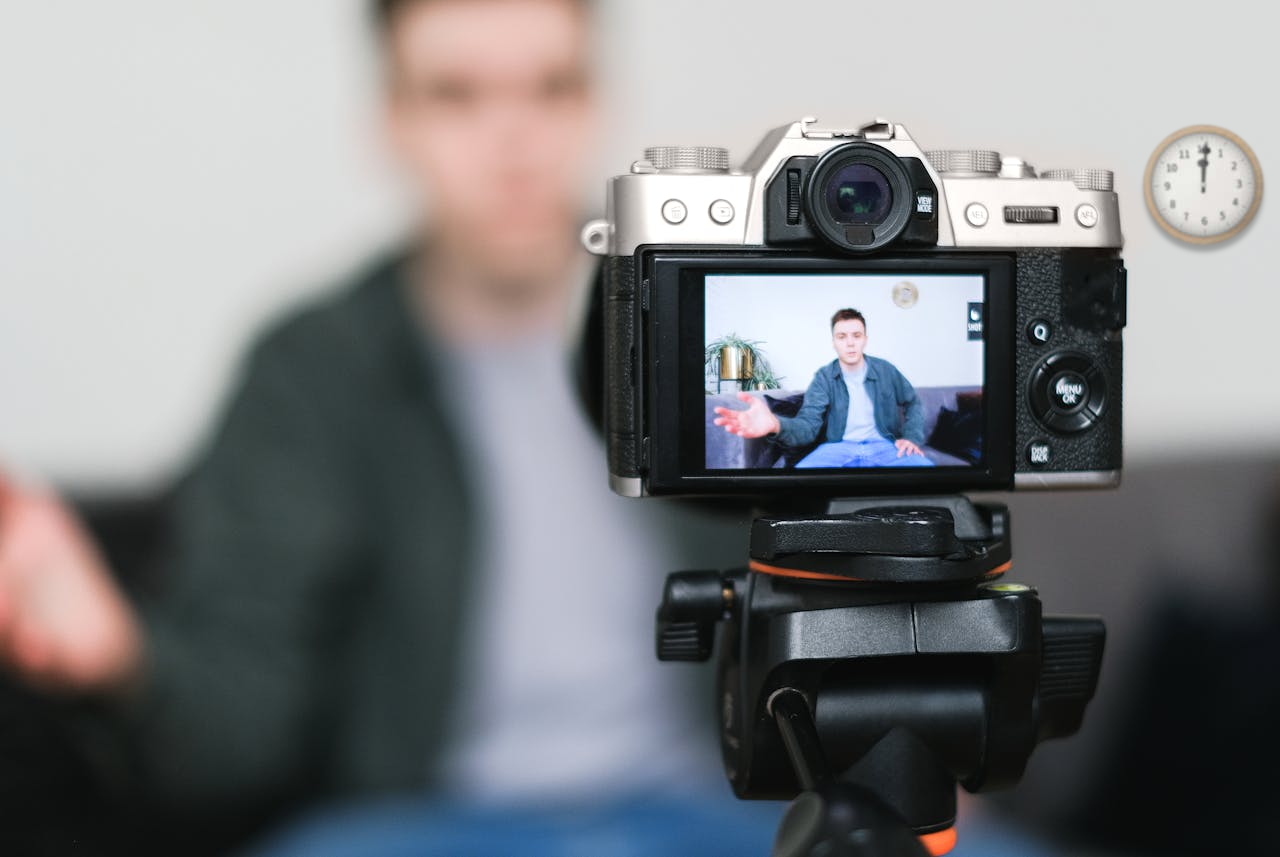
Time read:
12,01
